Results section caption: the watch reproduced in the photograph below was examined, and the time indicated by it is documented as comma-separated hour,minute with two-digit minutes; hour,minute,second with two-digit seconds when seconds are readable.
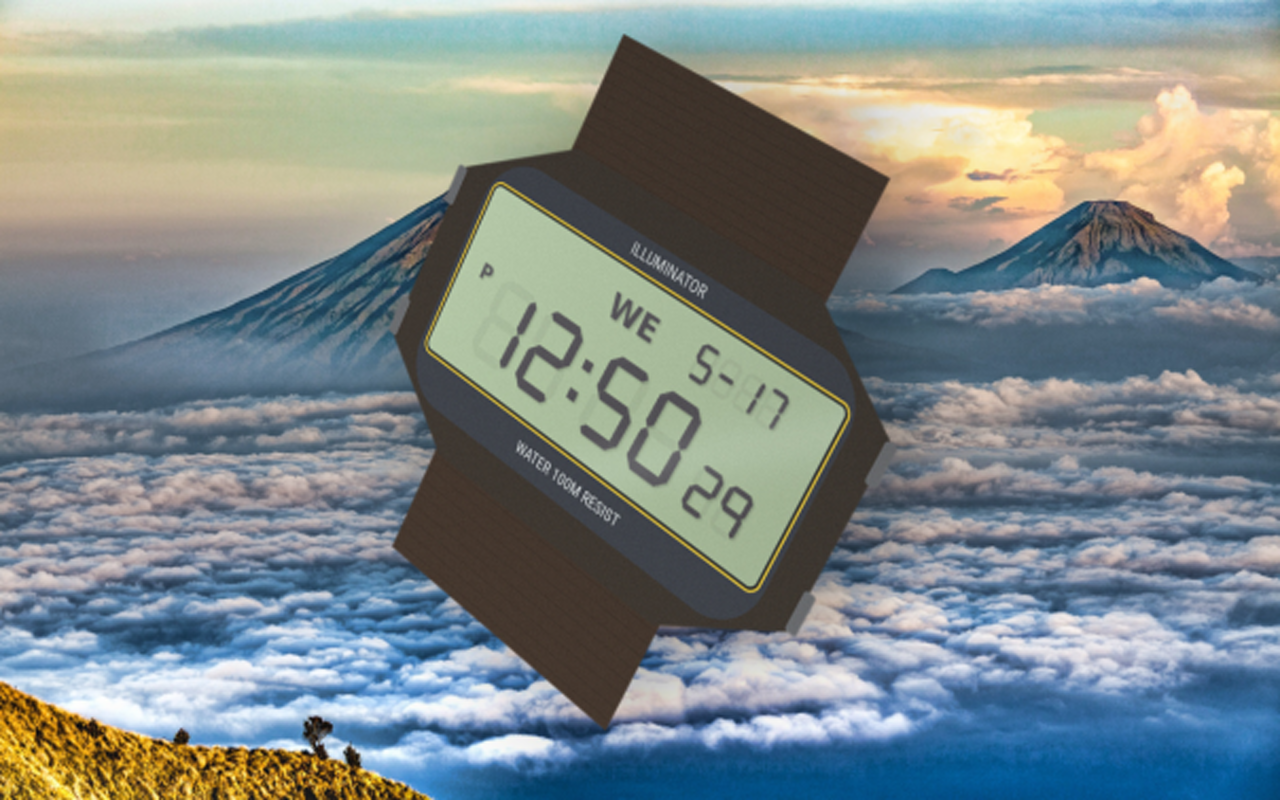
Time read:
12,50,29
